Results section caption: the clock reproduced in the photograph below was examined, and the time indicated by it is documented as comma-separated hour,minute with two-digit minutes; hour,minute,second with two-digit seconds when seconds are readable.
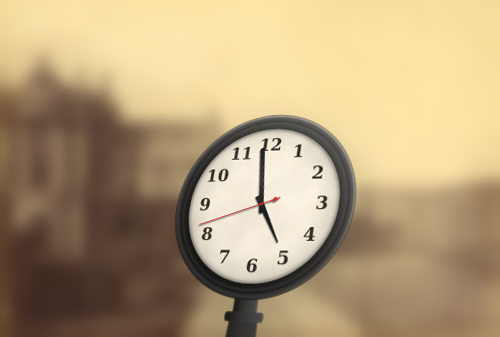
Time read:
4,58,42
